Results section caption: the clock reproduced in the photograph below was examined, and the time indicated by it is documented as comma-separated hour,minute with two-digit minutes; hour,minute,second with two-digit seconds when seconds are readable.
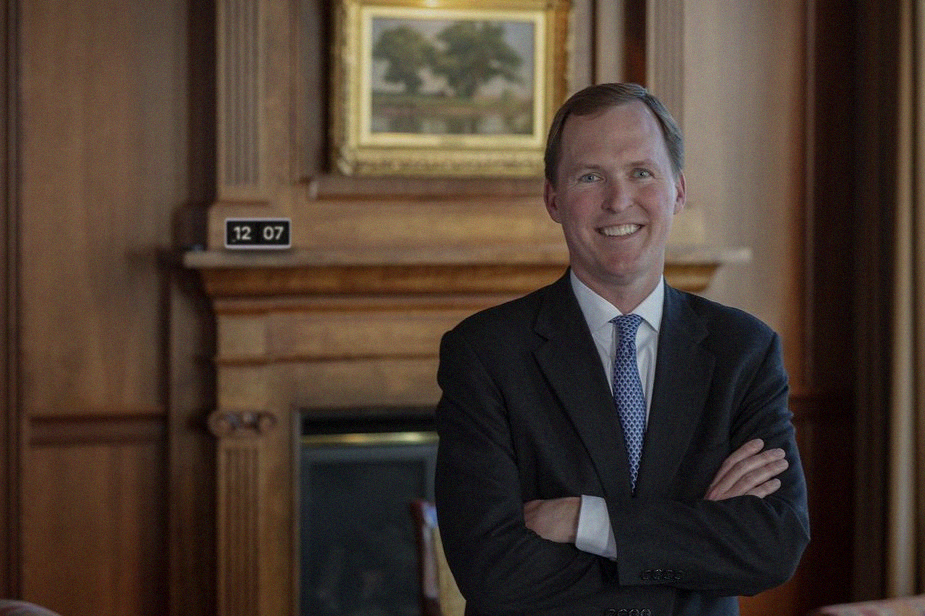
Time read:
12,07
